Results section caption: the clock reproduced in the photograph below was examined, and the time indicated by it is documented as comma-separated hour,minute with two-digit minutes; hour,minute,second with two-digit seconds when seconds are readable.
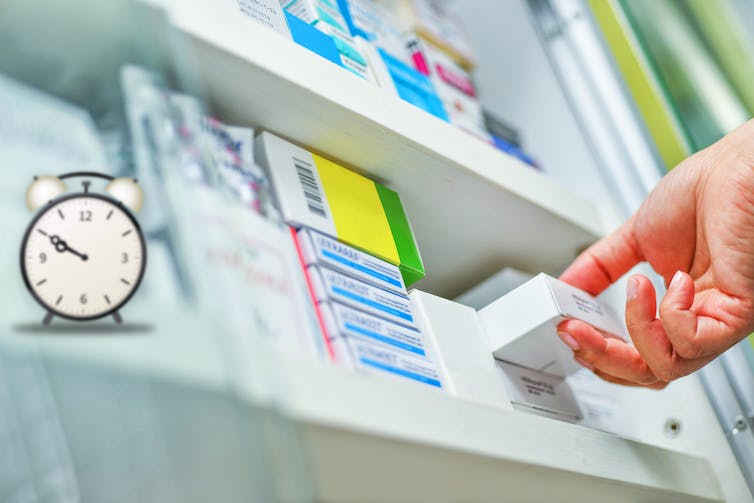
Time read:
9,50
